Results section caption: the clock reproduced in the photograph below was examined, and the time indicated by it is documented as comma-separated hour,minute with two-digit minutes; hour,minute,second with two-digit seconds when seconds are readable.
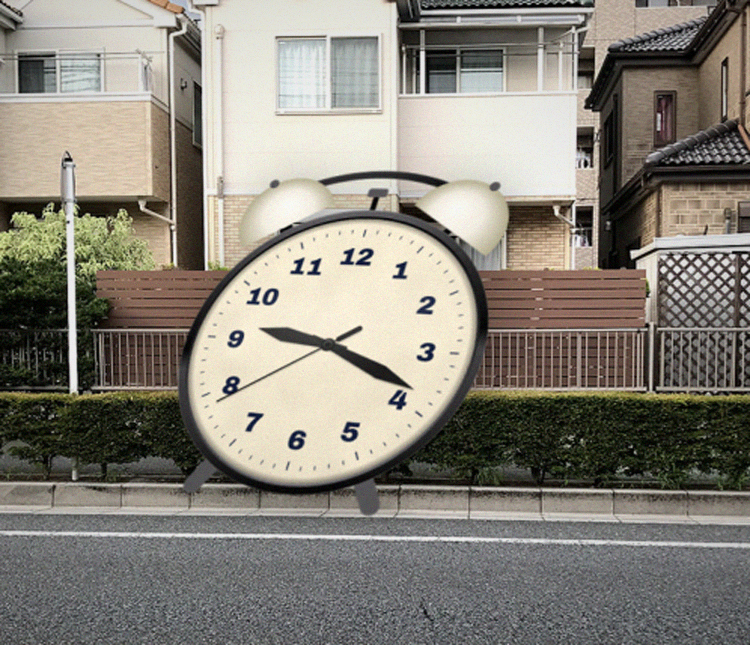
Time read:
9,18,39
